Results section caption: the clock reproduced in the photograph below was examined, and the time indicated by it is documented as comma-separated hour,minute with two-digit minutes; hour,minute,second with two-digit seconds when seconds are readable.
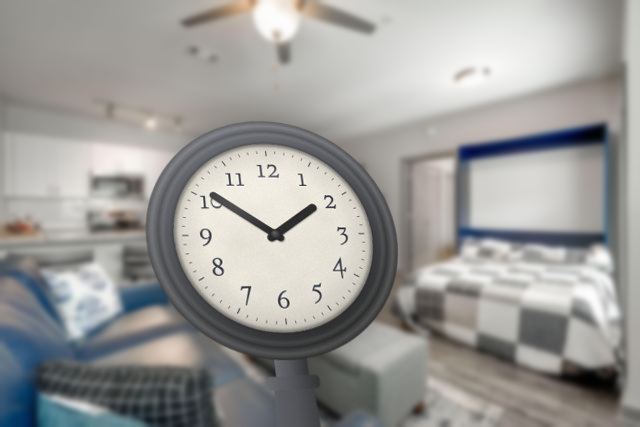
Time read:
1,51
